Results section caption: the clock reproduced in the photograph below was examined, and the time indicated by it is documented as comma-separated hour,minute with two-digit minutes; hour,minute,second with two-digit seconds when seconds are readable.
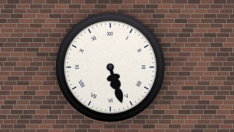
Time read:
5,27
